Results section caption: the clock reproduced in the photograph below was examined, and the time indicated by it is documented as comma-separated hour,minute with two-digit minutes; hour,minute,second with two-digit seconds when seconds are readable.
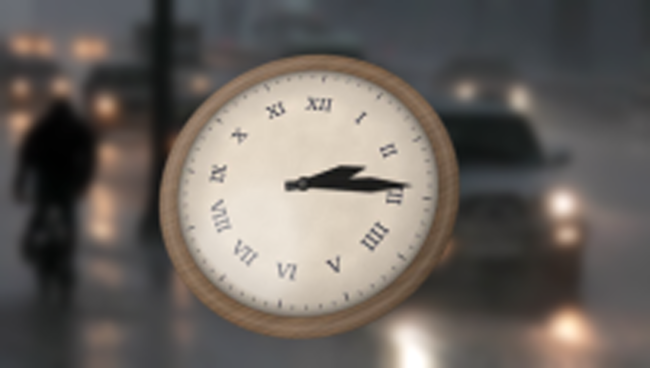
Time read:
2,14
